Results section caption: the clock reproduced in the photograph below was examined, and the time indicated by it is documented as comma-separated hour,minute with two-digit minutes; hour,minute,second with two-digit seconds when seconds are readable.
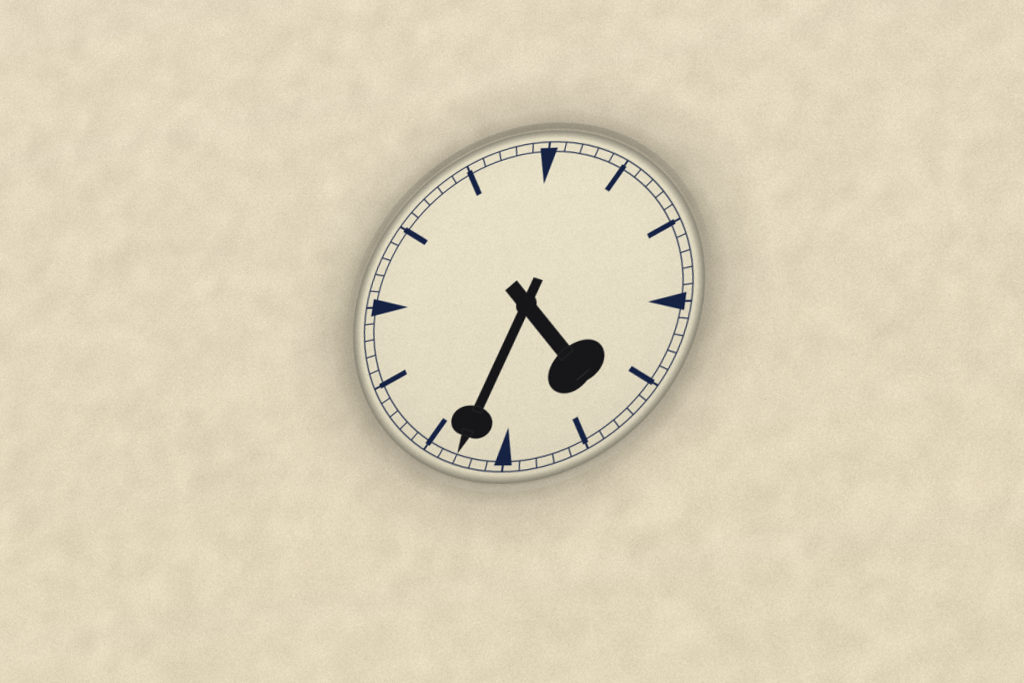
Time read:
4,33
